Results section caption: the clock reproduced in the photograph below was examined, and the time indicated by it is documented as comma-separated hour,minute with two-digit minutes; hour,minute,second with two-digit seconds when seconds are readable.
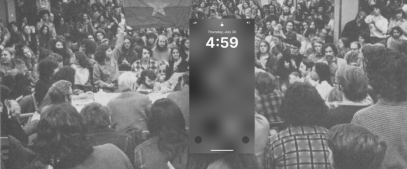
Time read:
4,59
